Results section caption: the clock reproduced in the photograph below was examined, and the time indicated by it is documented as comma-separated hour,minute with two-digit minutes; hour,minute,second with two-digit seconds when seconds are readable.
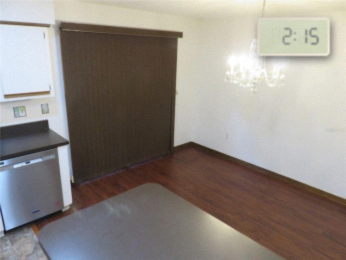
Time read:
2,15
